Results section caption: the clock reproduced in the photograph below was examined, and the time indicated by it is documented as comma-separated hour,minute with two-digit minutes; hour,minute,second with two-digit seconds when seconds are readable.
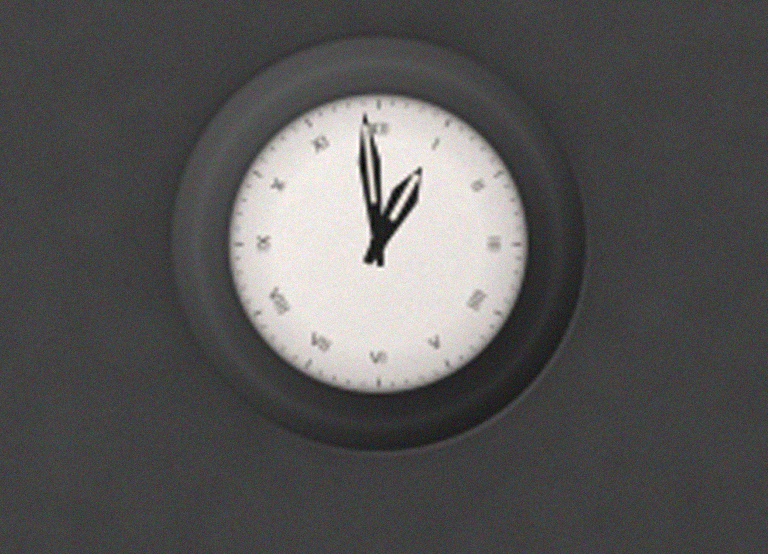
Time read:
12,59
